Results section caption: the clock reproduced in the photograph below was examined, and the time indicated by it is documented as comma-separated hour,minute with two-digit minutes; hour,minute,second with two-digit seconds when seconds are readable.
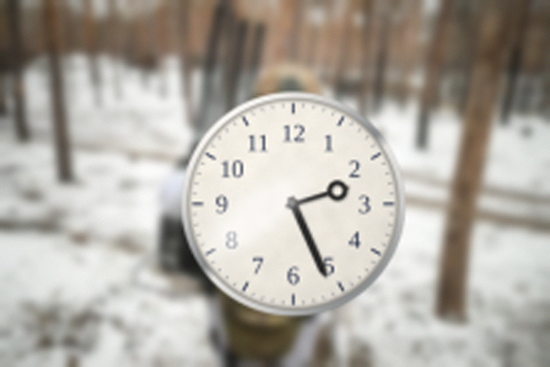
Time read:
2,26
